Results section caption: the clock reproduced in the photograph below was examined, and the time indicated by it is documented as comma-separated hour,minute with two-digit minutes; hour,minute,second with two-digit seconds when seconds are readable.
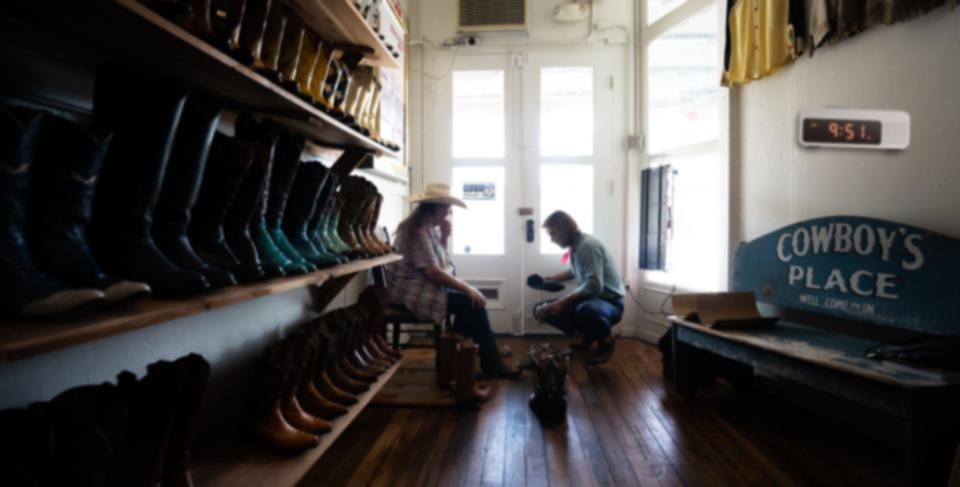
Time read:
9,51
